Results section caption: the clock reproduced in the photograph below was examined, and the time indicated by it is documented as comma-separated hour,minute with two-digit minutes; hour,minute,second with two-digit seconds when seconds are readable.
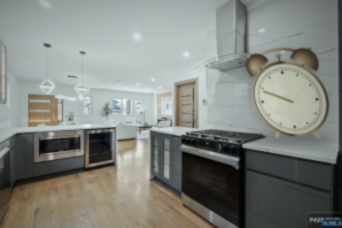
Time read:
9,49
